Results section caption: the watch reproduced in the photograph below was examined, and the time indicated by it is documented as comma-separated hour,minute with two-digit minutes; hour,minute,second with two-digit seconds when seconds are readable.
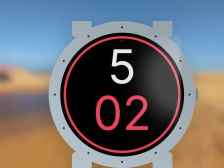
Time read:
5,02
